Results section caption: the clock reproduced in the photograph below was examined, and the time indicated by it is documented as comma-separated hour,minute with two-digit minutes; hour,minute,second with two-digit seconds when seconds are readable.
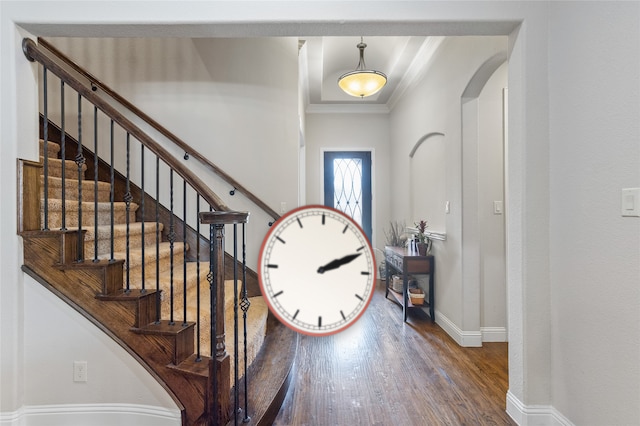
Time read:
2,11
